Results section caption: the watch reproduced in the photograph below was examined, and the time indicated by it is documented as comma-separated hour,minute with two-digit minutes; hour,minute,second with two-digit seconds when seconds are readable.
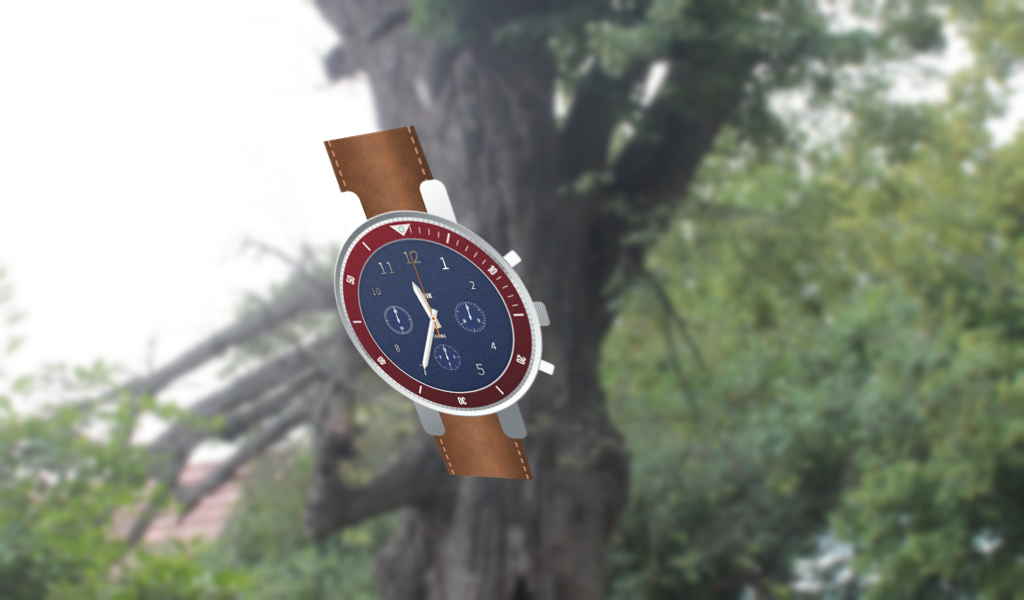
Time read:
11,35
